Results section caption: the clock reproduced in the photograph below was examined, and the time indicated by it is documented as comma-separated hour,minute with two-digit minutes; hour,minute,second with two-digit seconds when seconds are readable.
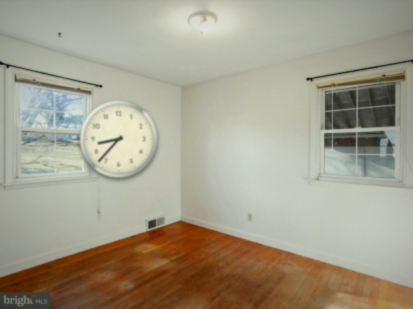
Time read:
8,37
